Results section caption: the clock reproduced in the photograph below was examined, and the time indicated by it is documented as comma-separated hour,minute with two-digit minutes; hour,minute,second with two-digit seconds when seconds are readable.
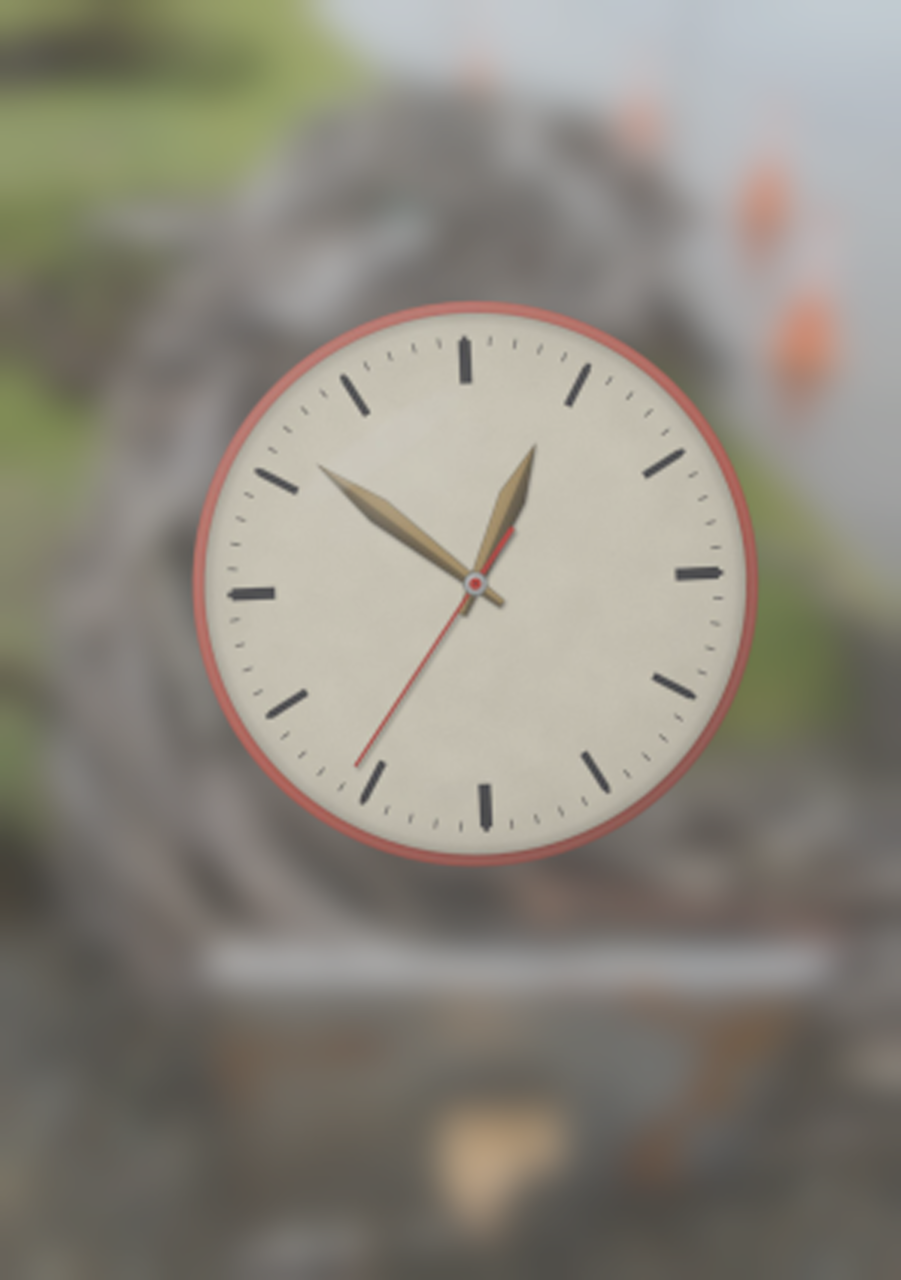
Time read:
12,51,36
